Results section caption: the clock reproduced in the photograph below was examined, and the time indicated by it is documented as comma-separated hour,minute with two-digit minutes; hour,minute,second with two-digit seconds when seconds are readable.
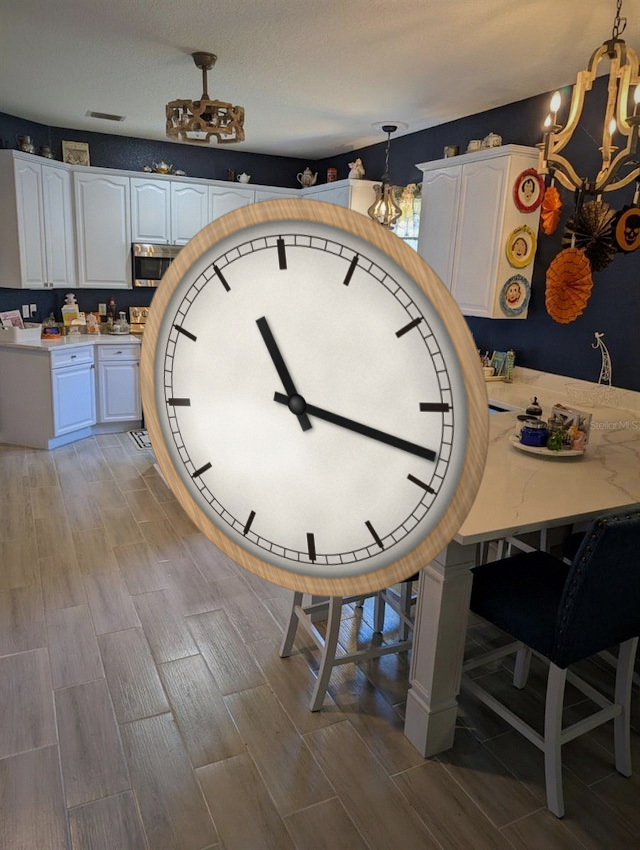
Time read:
11,18
